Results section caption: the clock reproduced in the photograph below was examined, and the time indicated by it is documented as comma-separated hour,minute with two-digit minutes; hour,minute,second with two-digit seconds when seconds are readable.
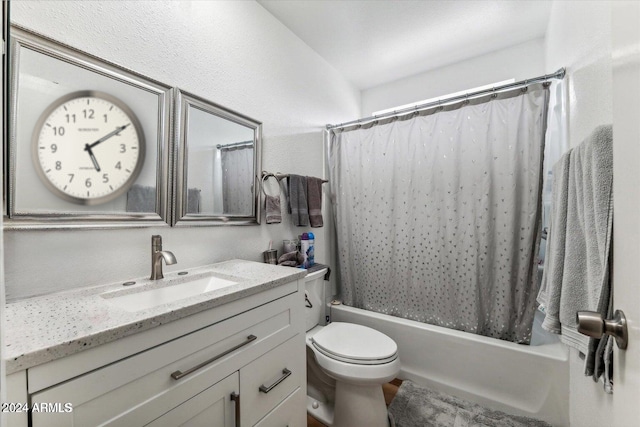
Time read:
5,10
